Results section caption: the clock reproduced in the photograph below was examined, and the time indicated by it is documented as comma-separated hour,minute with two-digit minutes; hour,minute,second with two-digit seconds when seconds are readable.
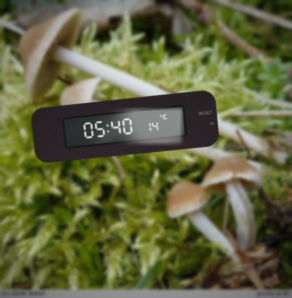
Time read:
5,40
